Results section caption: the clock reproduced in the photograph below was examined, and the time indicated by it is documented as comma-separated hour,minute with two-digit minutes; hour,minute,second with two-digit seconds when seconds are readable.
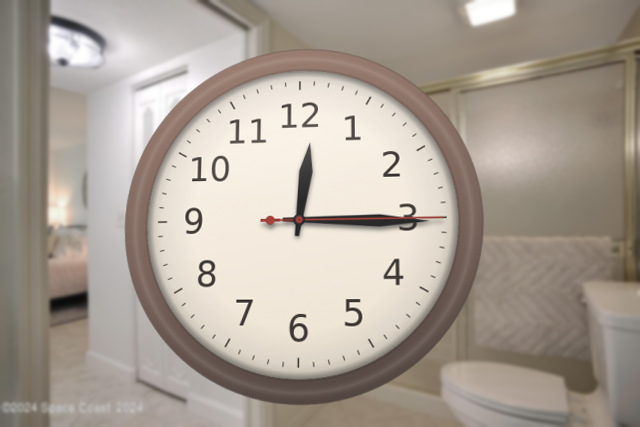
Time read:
12,15,15
